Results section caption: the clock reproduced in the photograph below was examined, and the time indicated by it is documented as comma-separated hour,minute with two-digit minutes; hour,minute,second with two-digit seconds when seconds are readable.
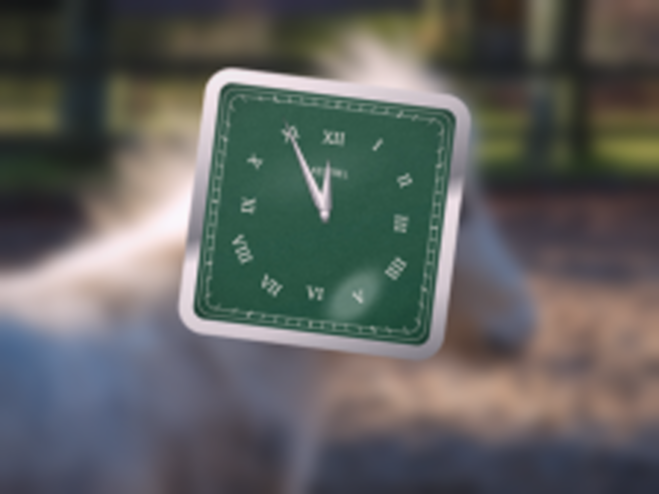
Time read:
11,55
